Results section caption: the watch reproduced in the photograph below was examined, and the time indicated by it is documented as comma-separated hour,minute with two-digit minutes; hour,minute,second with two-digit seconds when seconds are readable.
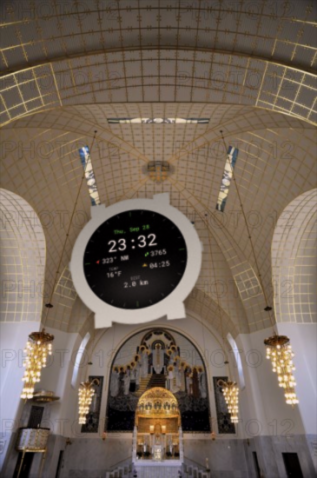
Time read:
23,32
